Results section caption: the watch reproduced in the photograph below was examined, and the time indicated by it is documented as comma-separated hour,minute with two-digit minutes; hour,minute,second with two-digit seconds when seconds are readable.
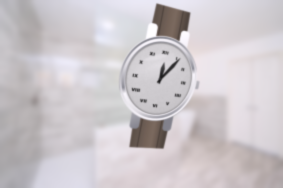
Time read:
12,06
